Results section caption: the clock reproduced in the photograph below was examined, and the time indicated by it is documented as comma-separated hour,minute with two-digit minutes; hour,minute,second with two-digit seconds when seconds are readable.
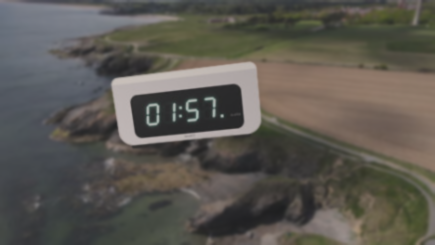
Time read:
1,57
